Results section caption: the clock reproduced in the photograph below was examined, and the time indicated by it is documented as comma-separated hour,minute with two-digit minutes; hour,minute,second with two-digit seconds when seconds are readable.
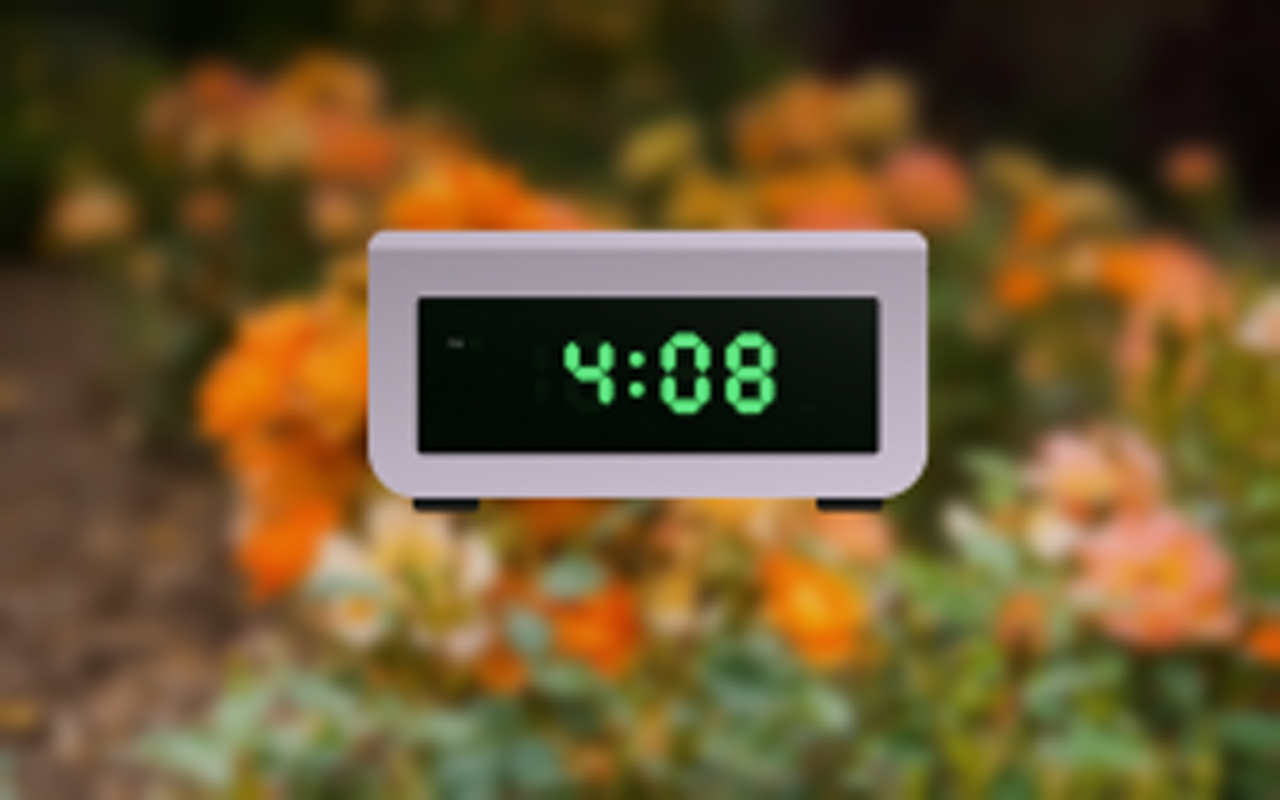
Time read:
4,08
